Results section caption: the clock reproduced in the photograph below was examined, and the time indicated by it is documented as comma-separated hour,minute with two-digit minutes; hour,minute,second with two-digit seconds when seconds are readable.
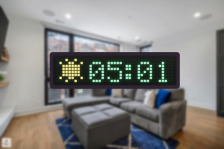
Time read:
5,01
